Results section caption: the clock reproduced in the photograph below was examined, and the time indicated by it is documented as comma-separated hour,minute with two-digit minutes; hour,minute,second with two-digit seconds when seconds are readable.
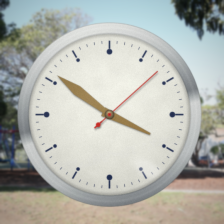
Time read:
3,51,08
